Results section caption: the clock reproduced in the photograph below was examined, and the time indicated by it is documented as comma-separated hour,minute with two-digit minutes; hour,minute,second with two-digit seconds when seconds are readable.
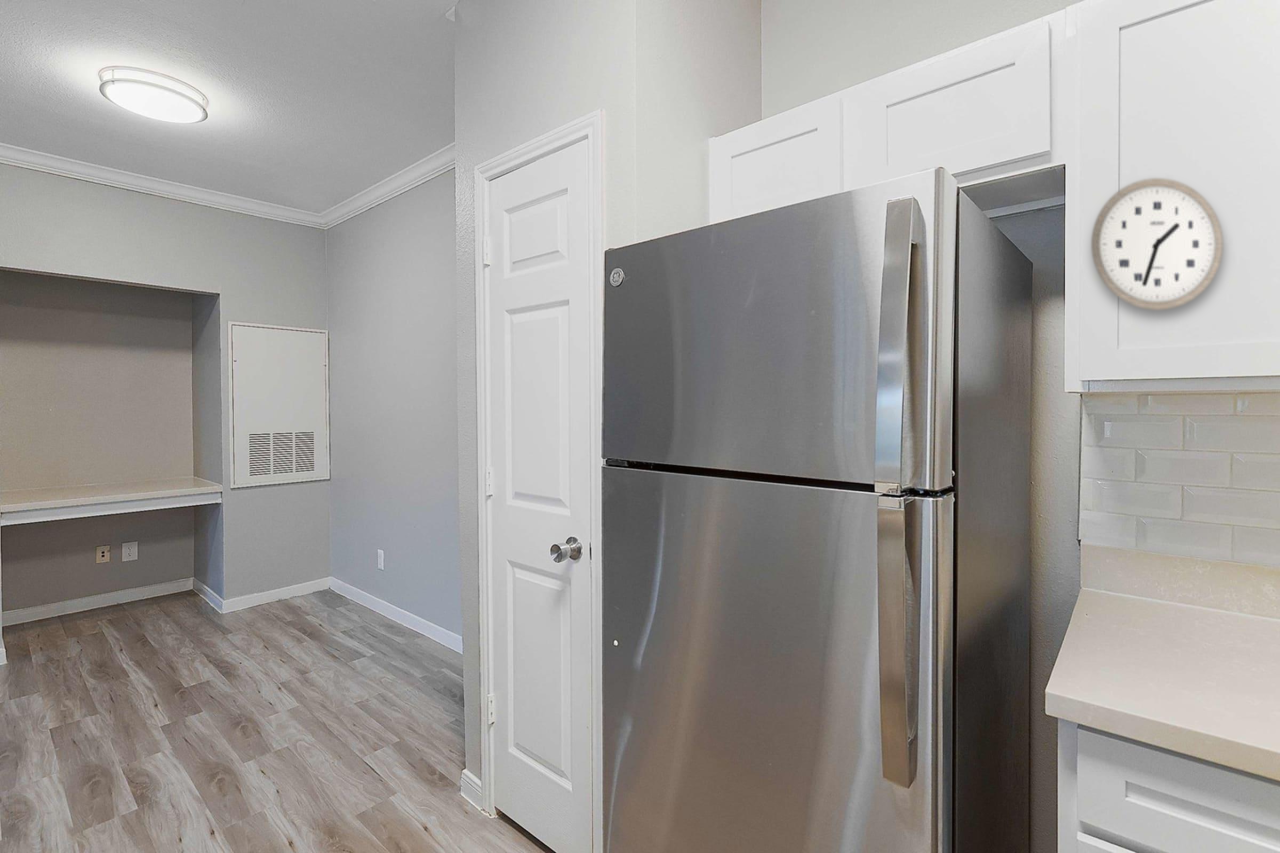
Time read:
1,33
